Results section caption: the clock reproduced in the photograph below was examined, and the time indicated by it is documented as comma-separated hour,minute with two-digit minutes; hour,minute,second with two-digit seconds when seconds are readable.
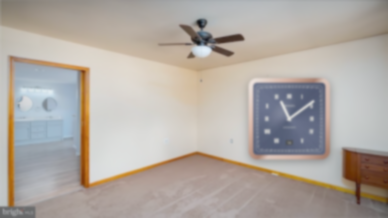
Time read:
11,09
